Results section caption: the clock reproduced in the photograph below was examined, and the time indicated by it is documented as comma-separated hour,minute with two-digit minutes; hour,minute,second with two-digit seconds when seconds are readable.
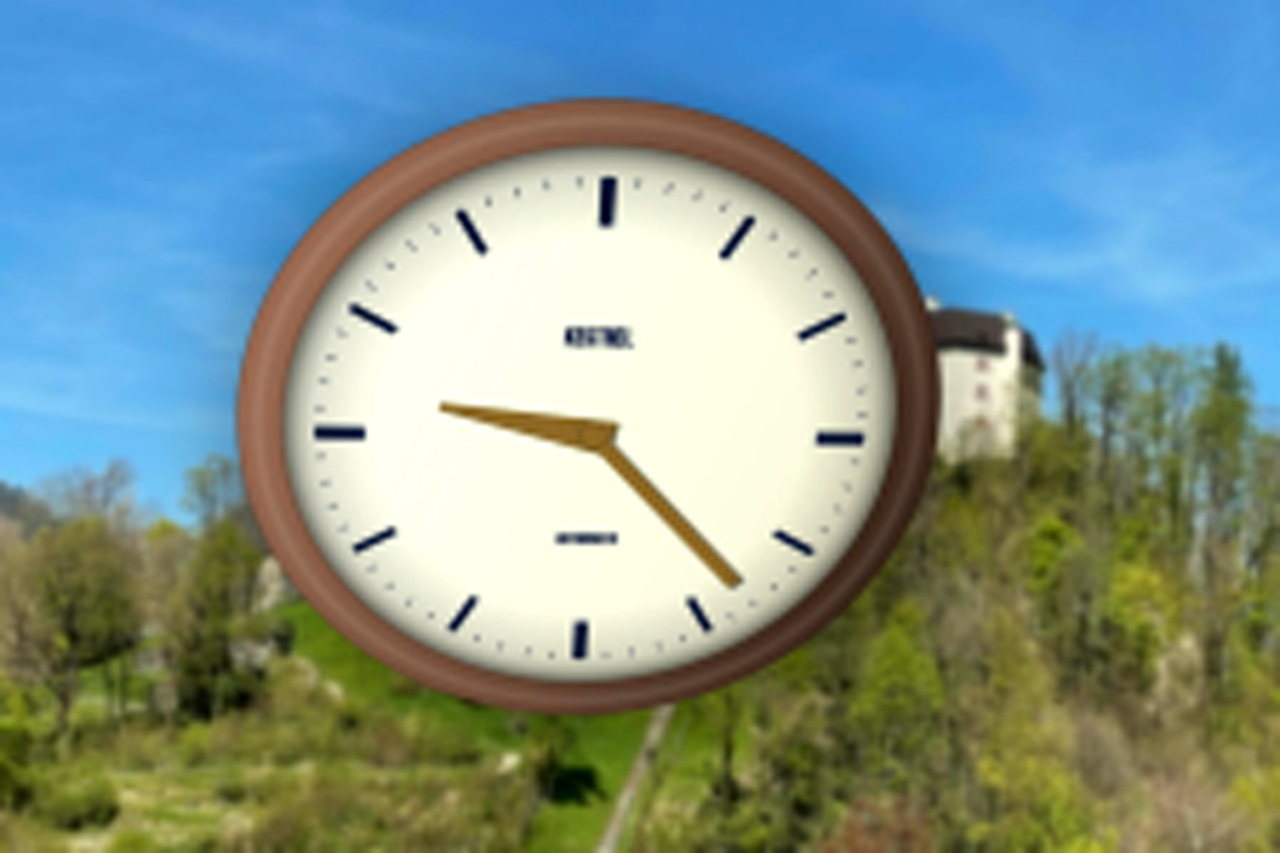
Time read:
9,23
